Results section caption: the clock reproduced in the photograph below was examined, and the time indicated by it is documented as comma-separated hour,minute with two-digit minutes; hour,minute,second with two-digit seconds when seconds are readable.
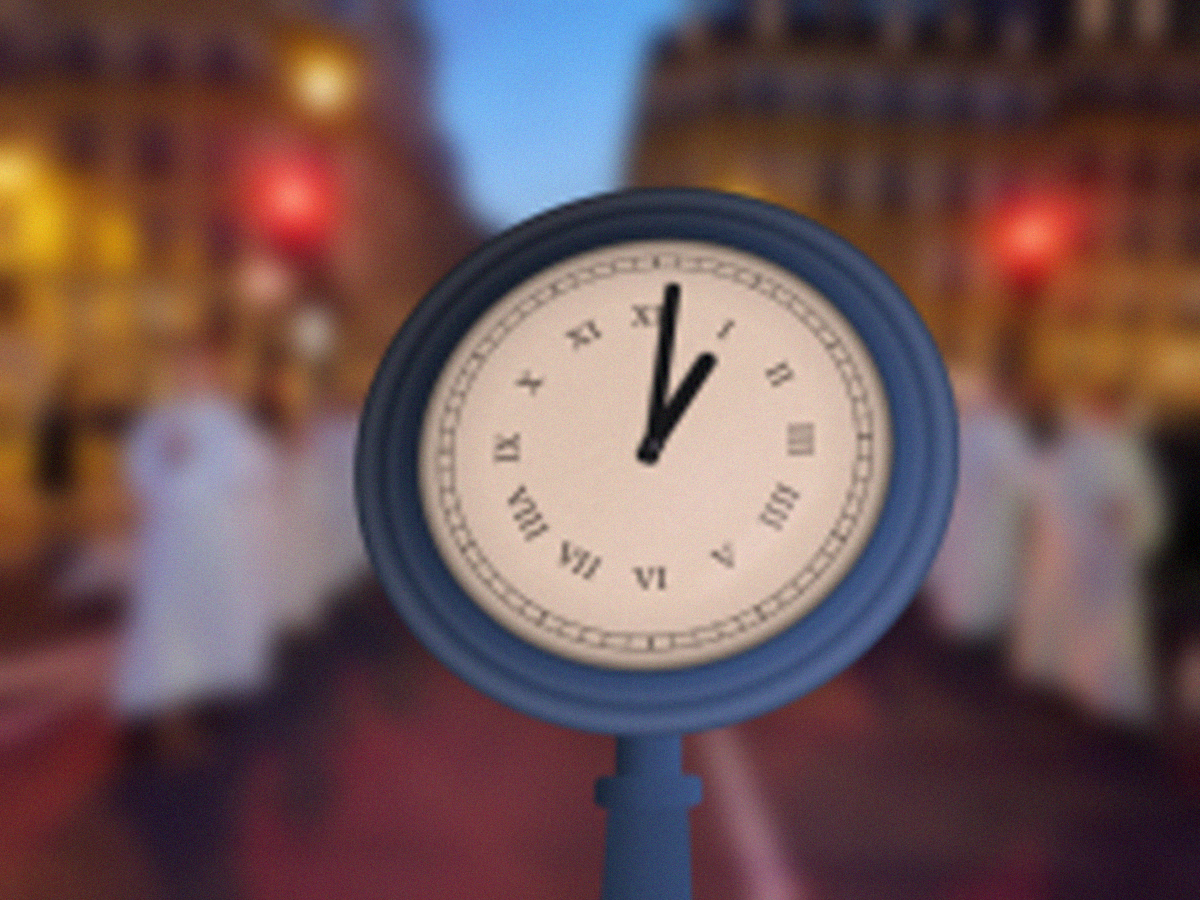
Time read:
1,01
